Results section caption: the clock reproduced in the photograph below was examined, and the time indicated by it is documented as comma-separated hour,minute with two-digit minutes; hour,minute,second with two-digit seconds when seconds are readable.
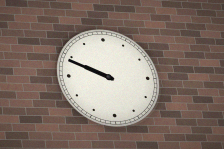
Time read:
9,49
